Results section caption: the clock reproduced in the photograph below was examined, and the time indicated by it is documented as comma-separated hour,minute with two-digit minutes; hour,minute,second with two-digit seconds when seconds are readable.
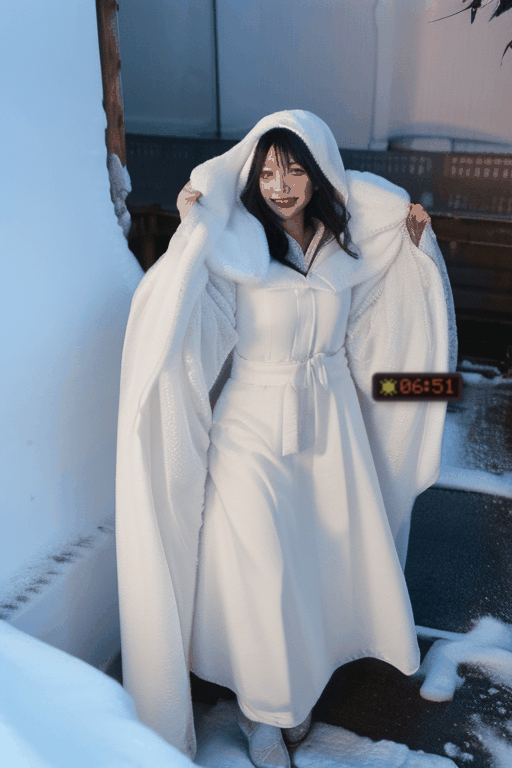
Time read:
6,51
